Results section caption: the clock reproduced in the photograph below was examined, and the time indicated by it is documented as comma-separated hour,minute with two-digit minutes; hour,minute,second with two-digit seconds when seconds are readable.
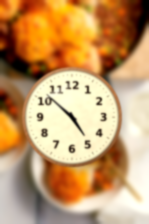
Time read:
4,52
